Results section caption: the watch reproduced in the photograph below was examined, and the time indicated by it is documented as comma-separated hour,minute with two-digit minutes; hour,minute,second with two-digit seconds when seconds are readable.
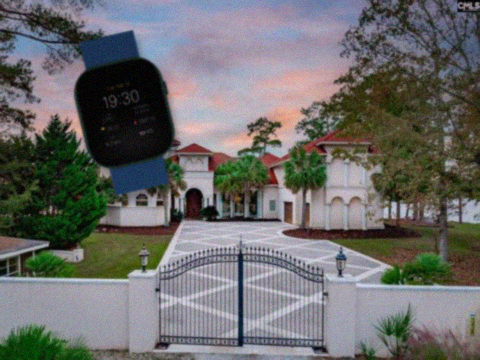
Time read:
19,30
